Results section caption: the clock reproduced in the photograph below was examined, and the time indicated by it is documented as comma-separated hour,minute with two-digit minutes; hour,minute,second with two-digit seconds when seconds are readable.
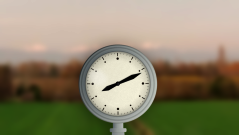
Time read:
8,11
